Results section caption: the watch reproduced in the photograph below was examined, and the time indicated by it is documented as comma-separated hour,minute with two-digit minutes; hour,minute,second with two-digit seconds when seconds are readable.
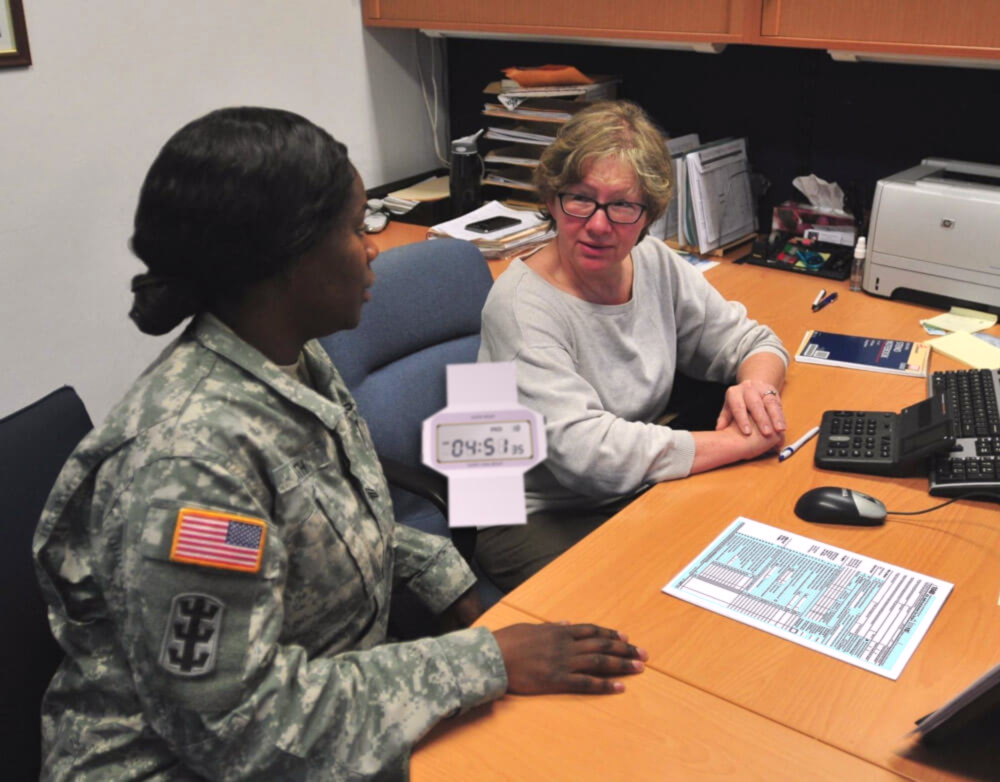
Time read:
4,51
